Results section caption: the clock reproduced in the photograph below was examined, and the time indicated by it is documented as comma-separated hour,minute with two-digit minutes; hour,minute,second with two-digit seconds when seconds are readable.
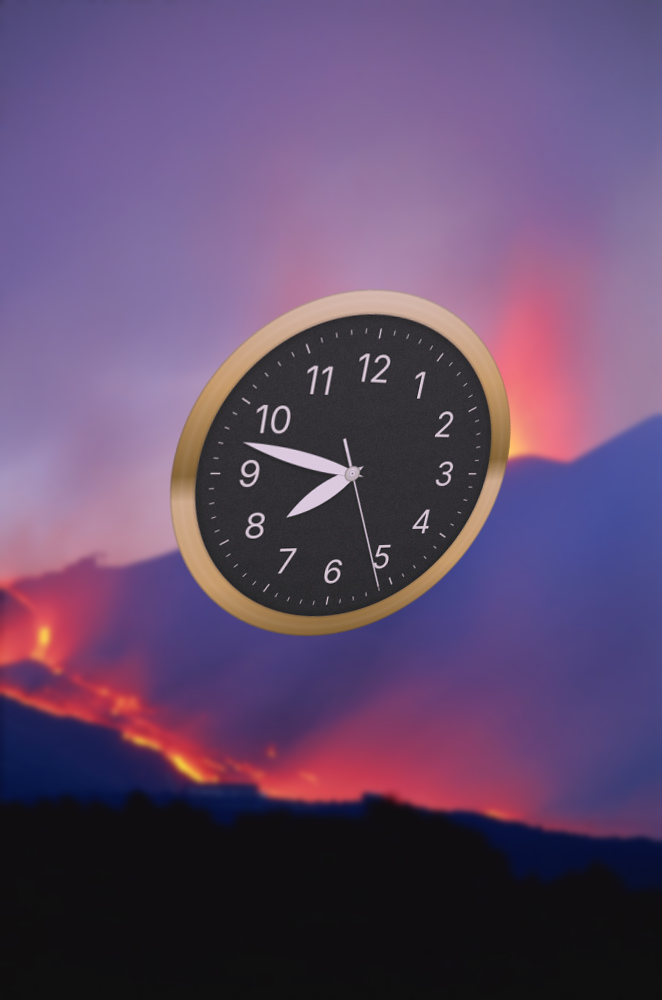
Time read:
7,47,26
